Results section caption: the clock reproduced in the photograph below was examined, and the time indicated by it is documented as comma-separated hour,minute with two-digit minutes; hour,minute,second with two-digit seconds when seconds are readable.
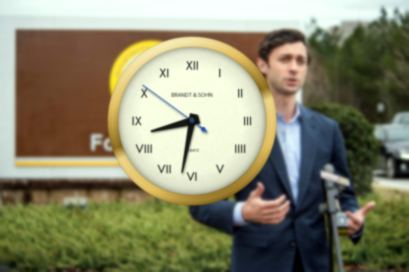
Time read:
8,31,51
